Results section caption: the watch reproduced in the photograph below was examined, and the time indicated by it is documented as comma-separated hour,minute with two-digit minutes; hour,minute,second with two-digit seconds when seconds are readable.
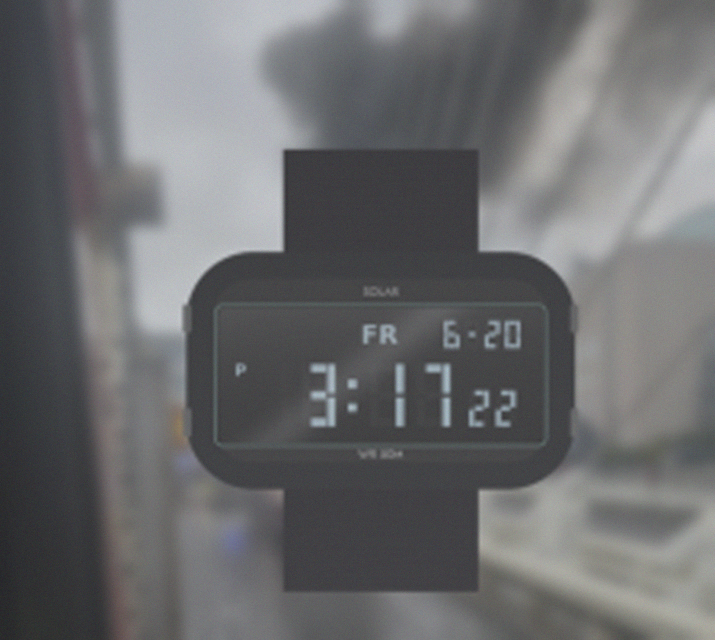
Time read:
3,17,22
